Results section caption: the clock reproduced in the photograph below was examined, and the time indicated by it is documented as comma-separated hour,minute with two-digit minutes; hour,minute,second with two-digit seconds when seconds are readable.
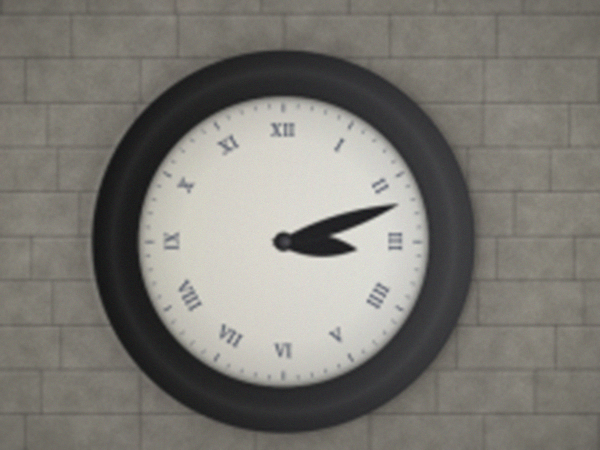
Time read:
3,12
